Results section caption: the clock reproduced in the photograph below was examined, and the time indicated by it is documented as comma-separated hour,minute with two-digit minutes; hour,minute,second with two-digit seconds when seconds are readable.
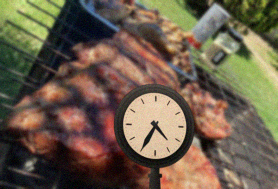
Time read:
4,35
